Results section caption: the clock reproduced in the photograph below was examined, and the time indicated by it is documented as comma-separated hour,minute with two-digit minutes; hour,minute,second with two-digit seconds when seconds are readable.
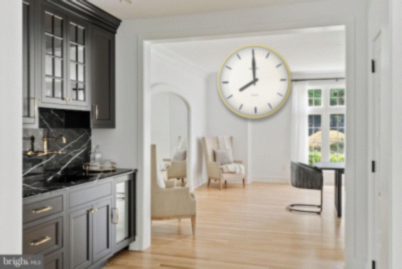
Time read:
8,00
